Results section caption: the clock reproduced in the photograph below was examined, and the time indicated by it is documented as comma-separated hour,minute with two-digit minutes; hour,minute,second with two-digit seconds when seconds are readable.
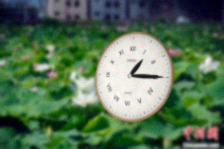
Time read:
1,15
